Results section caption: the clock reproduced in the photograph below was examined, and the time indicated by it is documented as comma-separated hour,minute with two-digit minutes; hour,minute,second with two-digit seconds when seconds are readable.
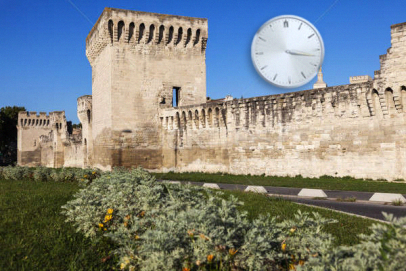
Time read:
3,17
